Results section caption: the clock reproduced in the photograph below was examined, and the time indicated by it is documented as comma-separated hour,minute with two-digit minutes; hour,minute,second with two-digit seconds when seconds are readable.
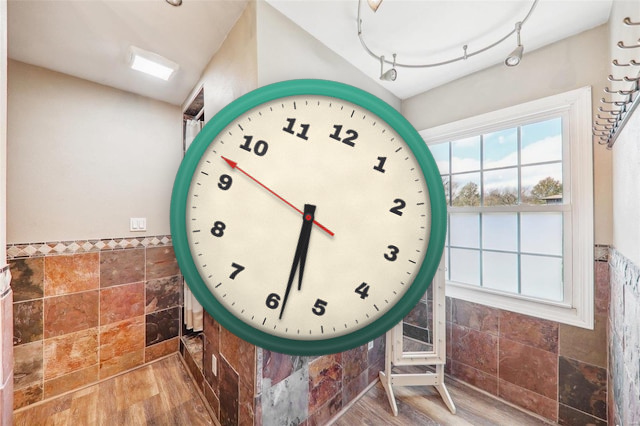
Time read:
5,28,47
